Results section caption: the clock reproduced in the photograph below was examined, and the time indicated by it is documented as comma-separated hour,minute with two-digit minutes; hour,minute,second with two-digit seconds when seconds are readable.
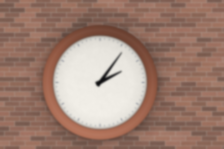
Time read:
2,06
